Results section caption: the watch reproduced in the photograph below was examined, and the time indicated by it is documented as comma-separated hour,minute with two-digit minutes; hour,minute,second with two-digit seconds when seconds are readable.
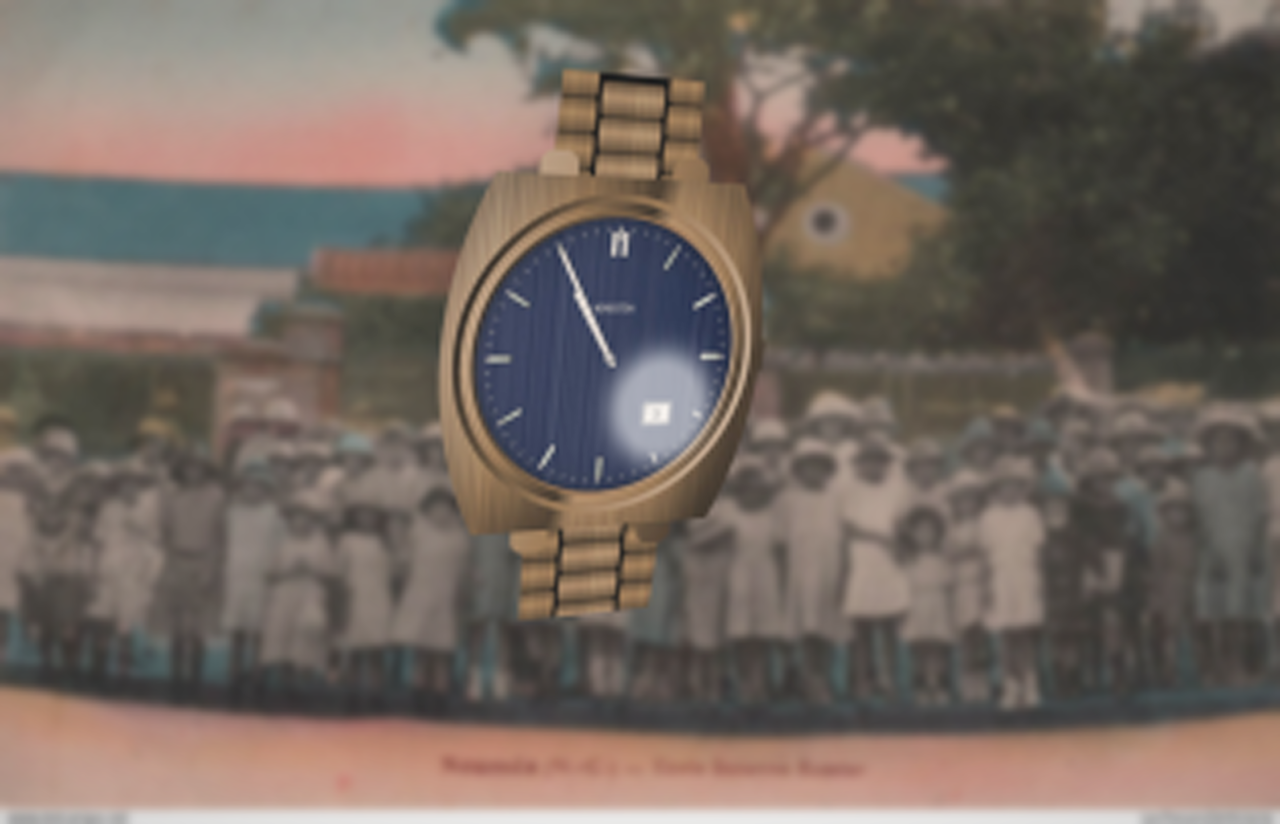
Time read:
10,55
